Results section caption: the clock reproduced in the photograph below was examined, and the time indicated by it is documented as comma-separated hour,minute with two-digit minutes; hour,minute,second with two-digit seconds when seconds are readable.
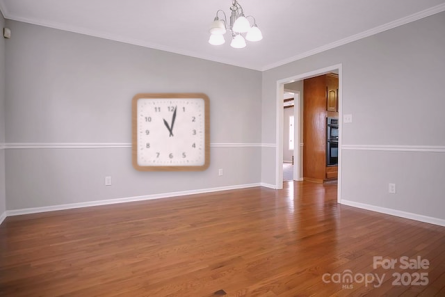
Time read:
11,02
